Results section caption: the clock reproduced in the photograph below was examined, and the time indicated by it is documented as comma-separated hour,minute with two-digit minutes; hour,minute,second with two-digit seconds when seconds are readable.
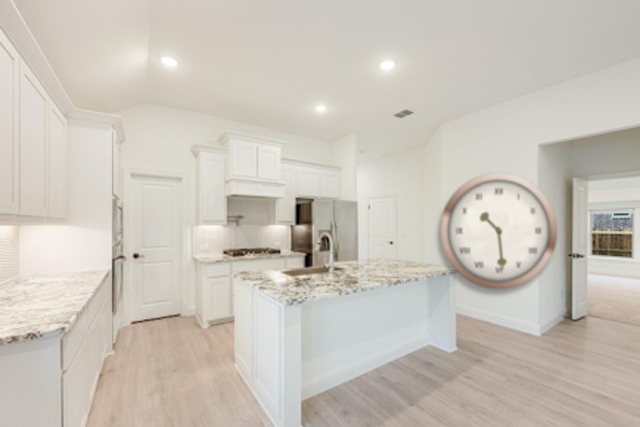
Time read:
10,29
